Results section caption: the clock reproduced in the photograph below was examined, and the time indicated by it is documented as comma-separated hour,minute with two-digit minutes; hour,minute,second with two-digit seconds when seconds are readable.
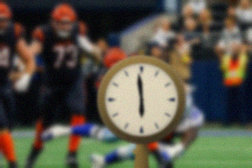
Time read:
5,59
